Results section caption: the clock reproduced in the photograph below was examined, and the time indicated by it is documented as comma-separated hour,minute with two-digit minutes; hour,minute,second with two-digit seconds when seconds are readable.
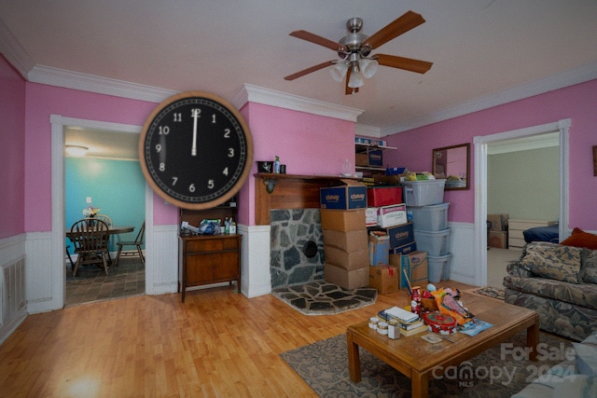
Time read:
12,00
